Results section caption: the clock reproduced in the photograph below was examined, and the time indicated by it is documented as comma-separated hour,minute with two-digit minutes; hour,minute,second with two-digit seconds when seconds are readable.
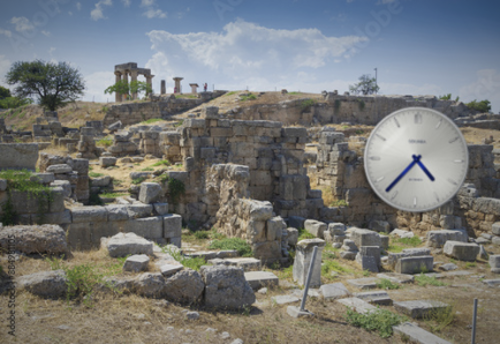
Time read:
4,37
